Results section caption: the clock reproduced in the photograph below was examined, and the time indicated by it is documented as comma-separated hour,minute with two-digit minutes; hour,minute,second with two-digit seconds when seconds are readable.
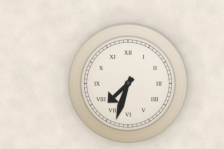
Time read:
7,33
